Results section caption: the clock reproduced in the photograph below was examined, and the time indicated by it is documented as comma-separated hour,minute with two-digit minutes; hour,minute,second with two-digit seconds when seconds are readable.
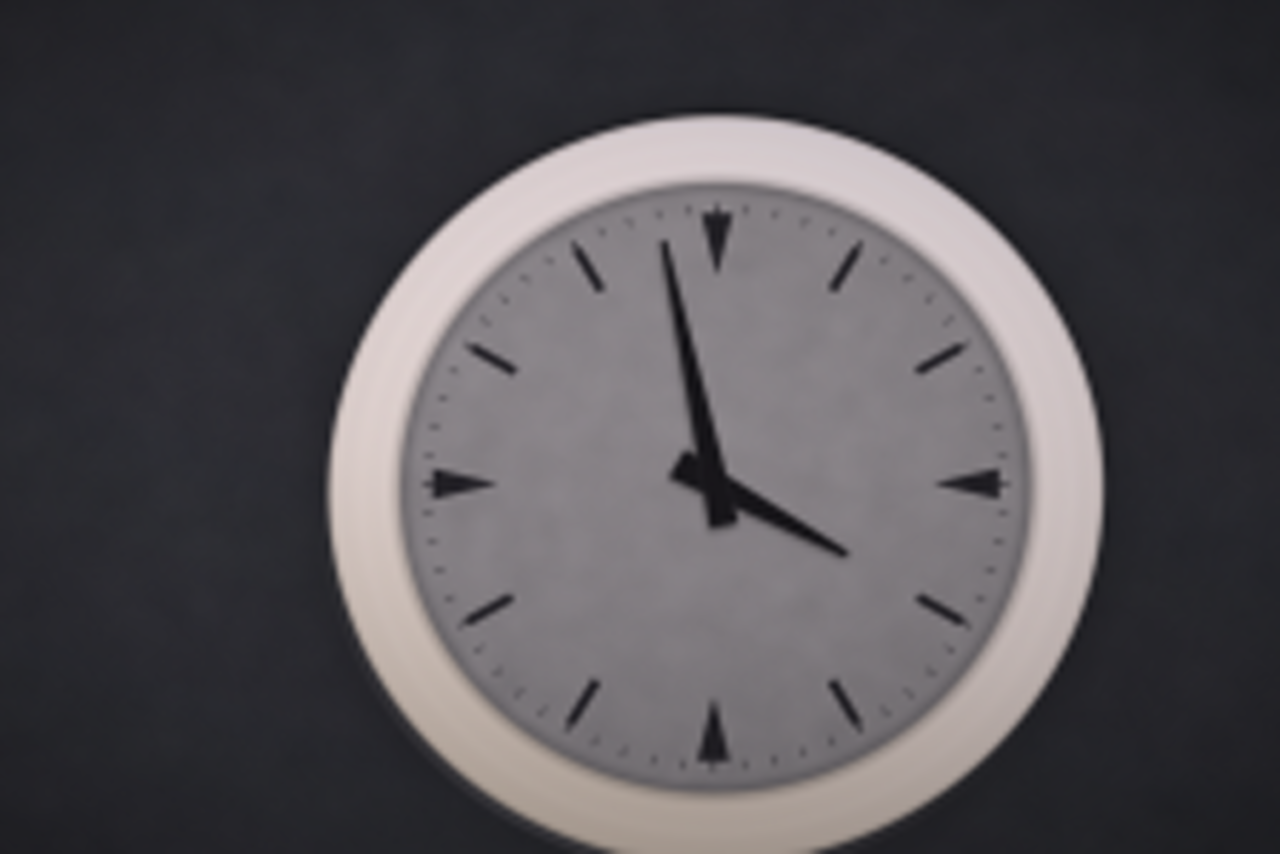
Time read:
3,58
